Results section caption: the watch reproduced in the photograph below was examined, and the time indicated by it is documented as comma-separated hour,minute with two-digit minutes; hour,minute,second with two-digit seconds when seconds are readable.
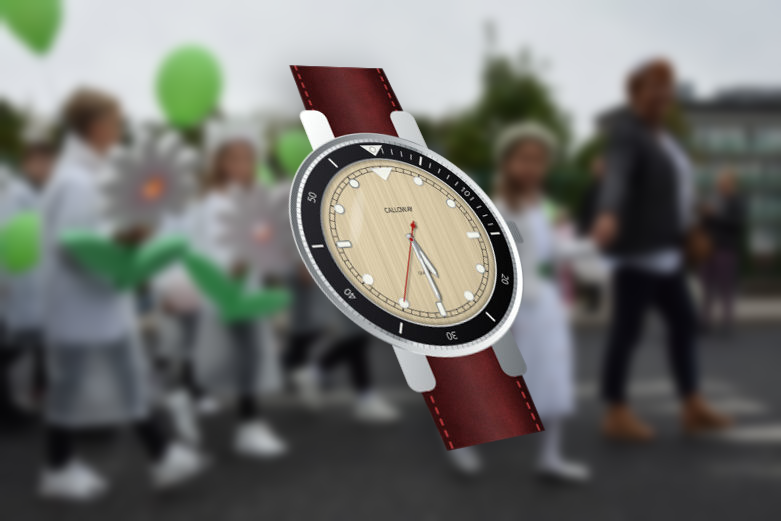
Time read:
5,29,35
